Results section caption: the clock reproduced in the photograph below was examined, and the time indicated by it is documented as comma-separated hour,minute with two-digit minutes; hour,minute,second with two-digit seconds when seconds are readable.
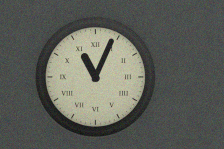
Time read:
11,04
